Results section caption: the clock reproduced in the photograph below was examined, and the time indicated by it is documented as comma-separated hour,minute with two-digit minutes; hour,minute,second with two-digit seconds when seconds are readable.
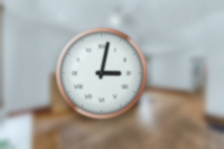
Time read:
3,02
